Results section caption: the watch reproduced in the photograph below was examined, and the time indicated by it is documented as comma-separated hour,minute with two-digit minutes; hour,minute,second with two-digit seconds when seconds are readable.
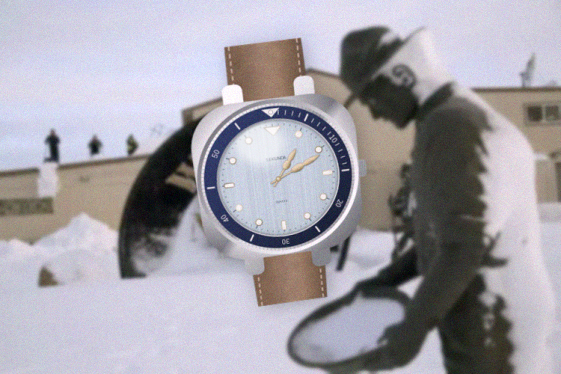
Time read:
1,11
